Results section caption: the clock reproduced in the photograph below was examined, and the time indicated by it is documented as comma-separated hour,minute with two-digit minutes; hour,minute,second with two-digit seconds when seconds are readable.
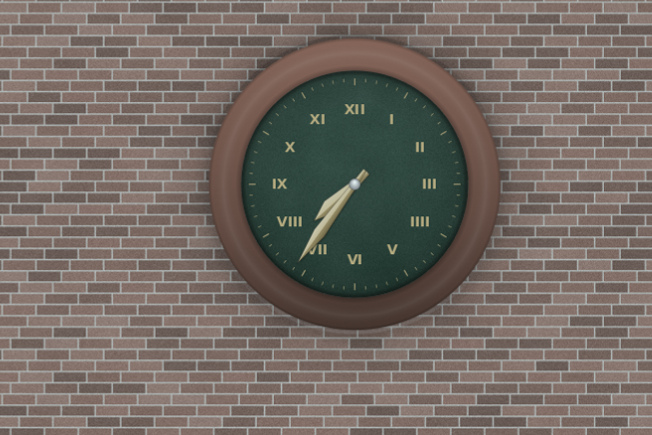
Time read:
7,36
